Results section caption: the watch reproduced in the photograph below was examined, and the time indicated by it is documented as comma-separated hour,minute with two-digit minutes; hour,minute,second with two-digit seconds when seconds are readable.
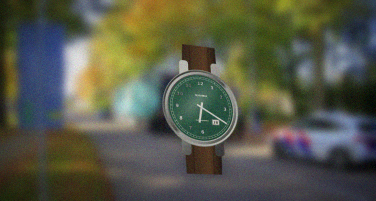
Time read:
6,20
